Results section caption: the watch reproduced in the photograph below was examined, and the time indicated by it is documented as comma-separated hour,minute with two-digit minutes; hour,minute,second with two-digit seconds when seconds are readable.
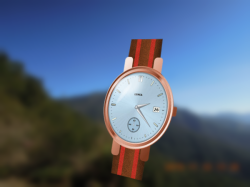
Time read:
2,22
